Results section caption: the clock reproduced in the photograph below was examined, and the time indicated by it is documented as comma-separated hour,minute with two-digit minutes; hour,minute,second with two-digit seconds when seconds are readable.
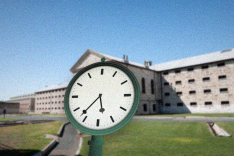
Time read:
5,37
